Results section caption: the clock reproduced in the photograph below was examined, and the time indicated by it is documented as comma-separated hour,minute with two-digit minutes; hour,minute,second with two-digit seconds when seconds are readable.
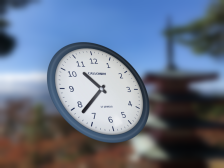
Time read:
10,38
